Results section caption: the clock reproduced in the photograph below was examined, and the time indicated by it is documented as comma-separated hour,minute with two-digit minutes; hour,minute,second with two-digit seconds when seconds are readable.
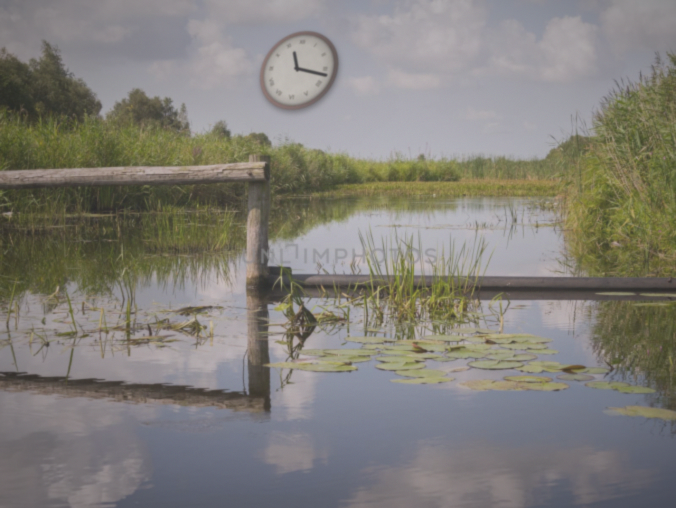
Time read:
11,17
